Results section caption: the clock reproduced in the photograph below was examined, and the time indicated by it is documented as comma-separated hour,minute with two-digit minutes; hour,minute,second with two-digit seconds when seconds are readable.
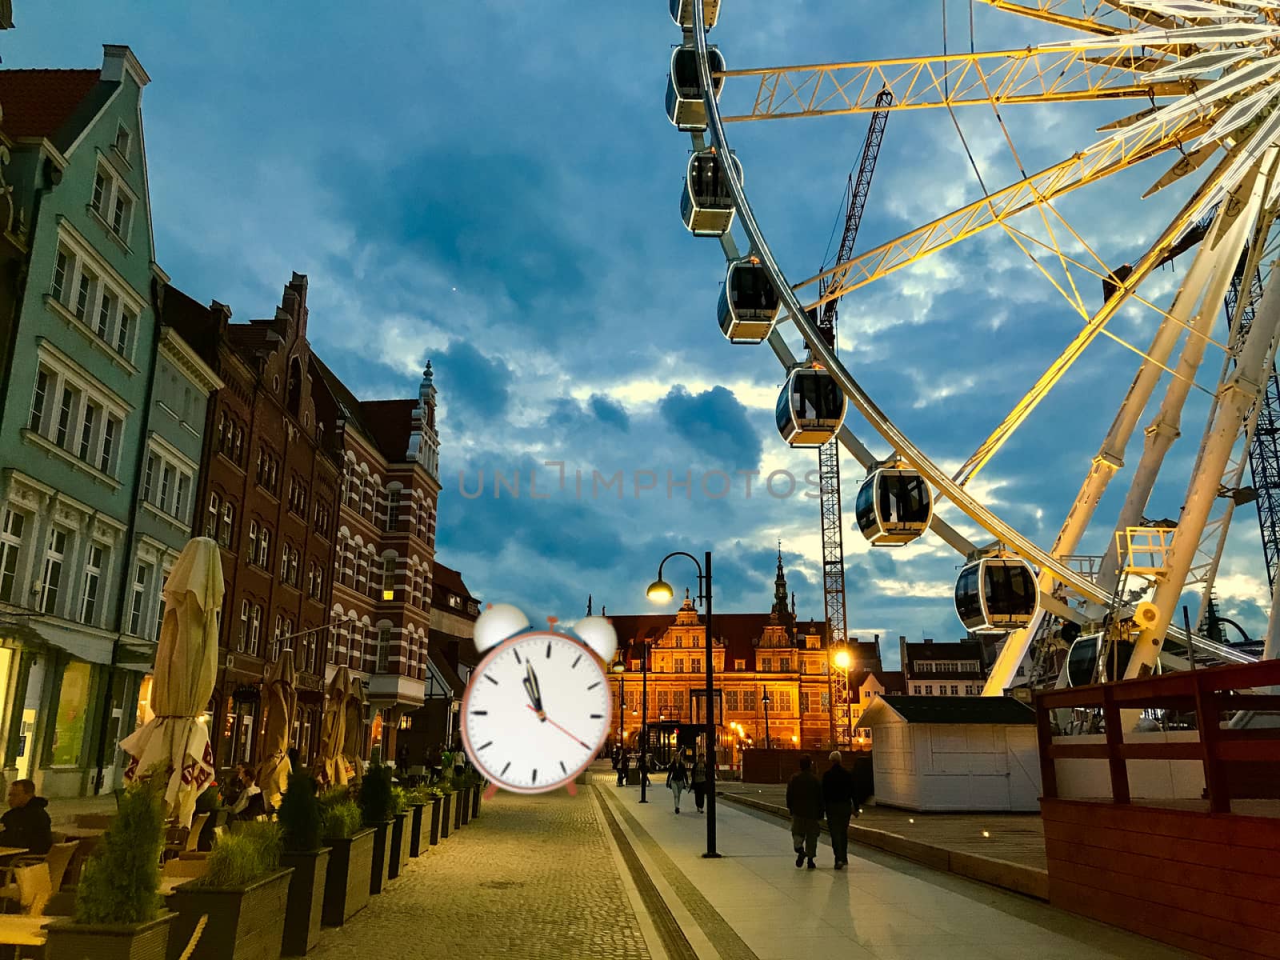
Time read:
10,56,20
